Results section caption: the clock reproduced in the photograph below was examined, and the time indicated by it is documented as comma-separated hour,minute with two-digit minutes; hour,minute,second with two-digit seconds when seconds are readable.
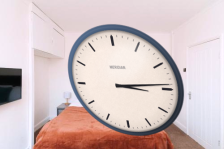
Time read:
3,14
